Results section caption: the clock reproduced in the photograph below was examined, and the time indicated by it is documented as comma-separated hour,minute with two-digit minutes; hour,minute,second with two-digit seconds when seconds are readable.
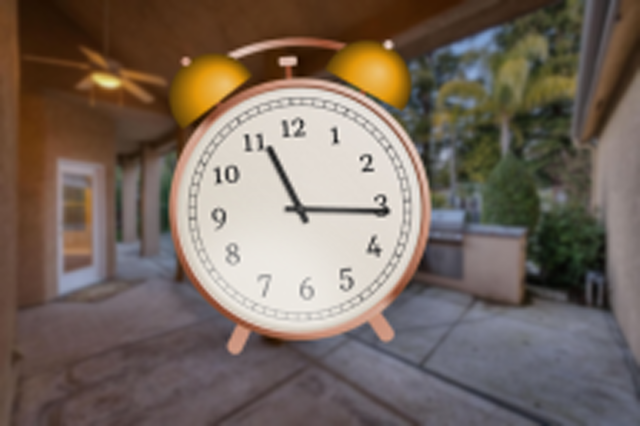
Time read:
11,16
